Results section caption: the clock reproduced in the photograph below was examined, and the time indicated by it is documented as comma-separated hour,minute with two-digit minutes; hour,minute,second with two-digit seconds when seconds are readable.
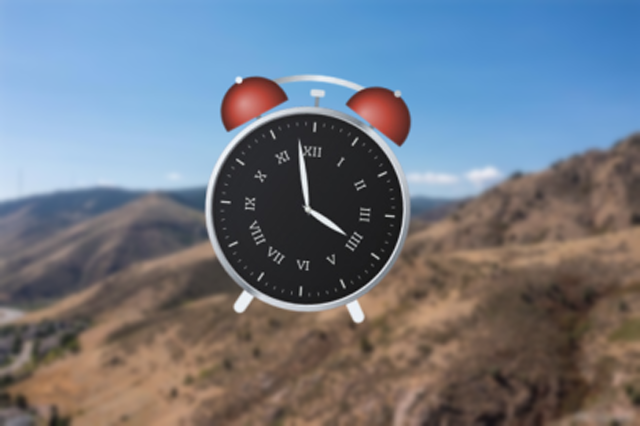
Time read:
3,58
